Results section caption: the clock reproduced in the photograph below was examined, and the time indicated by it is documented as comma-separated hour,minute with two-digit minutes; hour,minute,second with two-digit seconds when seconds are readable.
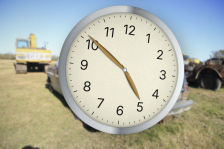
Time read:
4,51
